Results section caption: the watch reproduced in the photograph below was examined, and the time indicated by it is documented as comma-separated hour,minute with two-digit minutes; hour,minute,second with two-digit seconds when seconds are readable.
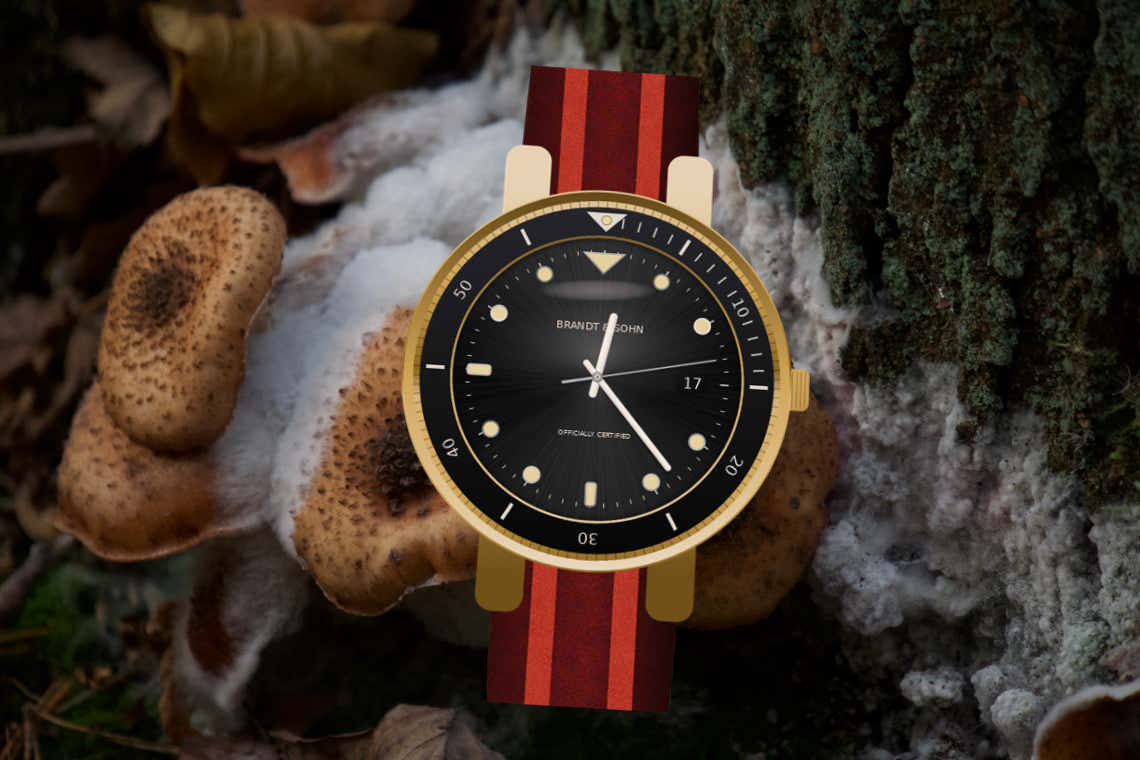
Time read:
12,23,13
